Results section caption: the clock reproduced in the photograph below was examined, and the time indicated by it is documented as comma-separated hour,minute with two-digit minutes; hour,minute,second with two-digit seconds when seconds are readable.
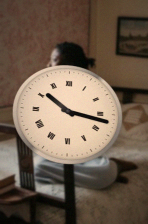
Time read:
10,17
